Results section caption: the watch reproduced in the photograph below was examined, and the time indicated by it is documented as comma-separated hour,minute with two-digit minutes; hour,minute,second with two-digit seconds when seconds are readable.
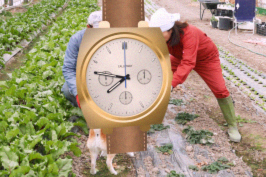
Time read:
7,47
